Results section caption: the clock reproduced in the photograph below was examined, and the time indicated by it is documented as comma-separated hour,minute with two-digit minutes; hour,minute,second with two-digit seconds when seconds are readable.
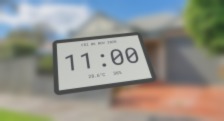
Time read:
11,00
